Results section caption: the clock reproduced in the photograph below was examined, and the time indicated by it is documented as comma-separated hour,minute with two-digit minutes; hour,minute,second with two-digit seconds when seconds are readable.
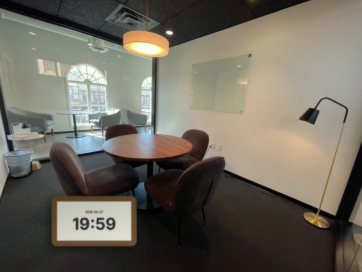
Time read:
19,59
